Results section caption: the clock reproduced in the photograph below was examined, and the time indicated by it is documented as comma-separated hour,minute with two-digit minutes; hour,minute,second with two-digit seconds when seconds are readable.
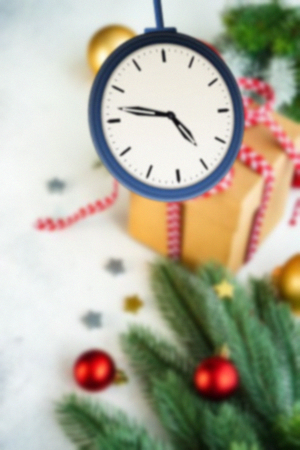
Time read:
4,47
